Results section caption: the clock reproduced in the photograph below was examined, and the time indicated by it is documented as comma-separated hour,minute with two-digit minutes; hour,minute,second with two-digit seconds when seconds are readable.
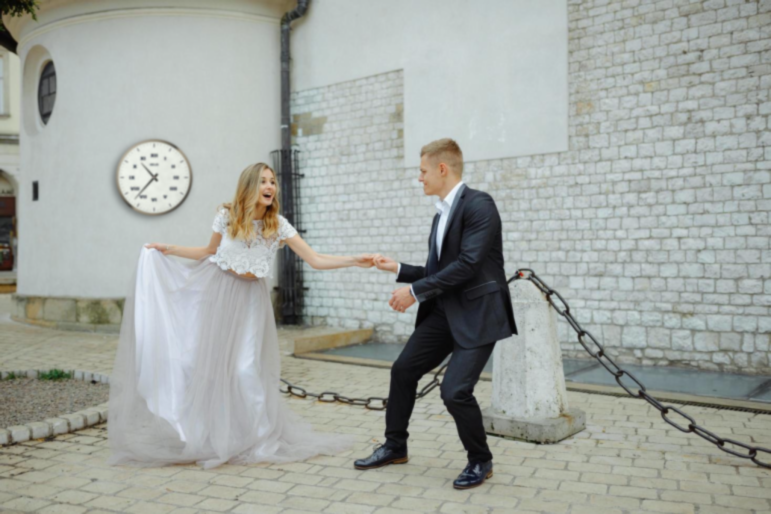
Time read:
10,37
